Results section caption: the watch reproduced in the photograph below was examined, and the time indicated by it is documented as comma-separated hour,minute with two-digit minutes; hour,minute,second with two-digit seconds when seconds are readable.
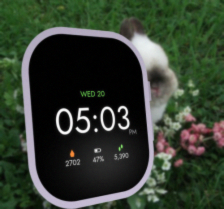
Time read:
5,03
